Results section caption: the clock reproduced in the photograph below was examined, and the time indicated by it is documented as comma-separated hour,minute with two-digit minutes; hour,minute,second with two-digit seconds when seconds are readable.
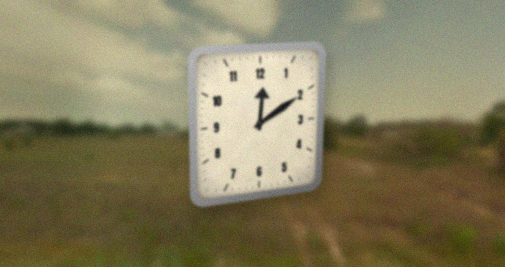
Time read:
12,10
